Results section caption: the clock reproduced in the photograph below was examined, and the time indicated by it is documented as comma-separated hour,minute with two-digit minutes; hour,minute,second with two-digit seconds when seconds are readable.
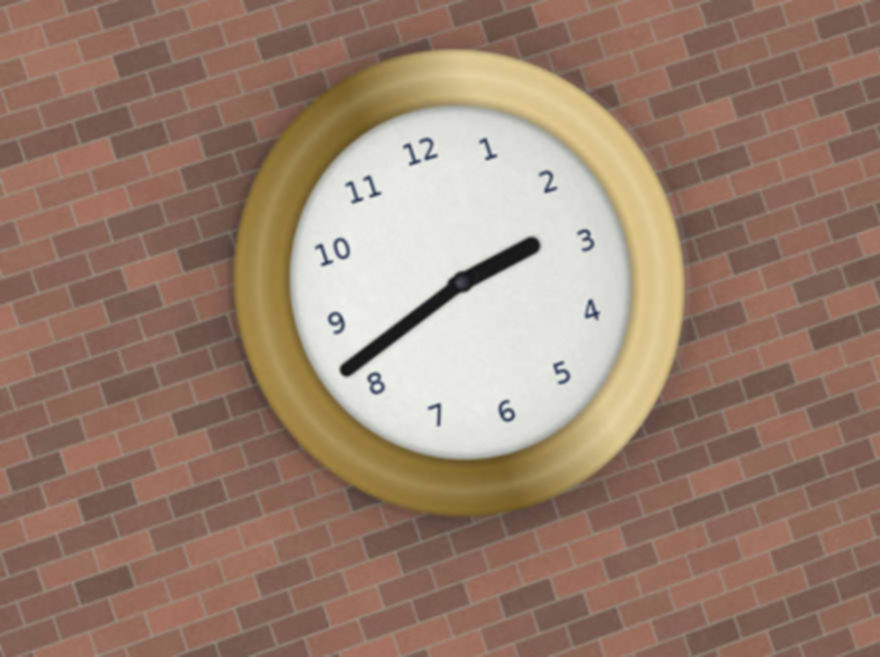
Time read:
2,42
